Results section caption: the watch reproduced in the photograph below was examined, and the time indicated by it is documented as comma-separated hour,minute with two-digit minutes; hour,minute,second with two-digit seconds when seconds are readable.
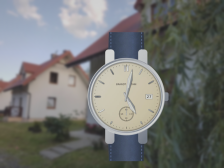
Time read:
5,02
